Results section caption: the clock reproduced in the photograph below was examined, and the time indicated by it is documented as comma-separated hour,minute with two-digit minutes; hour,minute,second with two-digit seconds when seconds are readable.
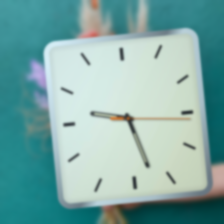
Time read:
9,27,16
